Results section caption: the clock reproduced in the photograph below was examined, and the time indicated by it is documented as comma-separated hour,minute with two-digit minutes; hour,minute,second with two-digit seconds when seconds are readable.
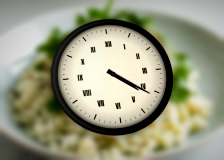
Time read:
4,21
